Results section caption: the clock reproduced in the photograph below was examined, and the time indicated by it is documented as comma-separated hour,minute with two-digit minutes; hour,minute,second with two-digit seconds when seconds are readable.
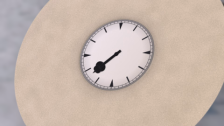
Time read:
7,38
